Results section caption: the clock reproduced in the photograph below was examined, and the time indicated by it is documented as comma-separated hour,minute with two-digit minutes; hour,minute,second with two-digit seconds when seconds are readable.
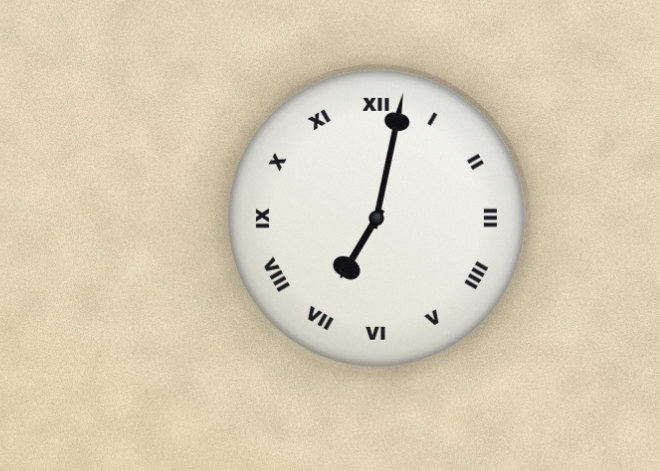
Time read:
7,02
